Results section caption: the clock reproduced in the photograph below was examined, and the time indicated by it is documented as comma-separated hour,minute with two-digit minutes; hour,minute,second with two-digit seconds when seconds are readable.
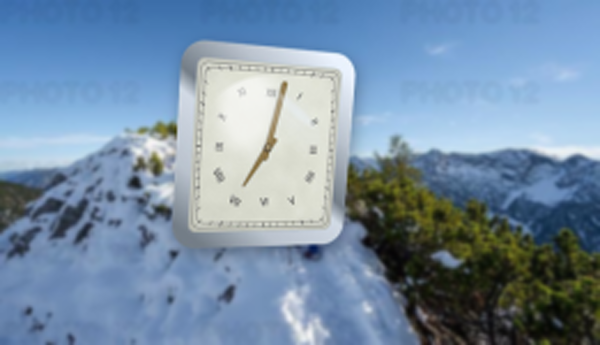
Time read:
7,02
